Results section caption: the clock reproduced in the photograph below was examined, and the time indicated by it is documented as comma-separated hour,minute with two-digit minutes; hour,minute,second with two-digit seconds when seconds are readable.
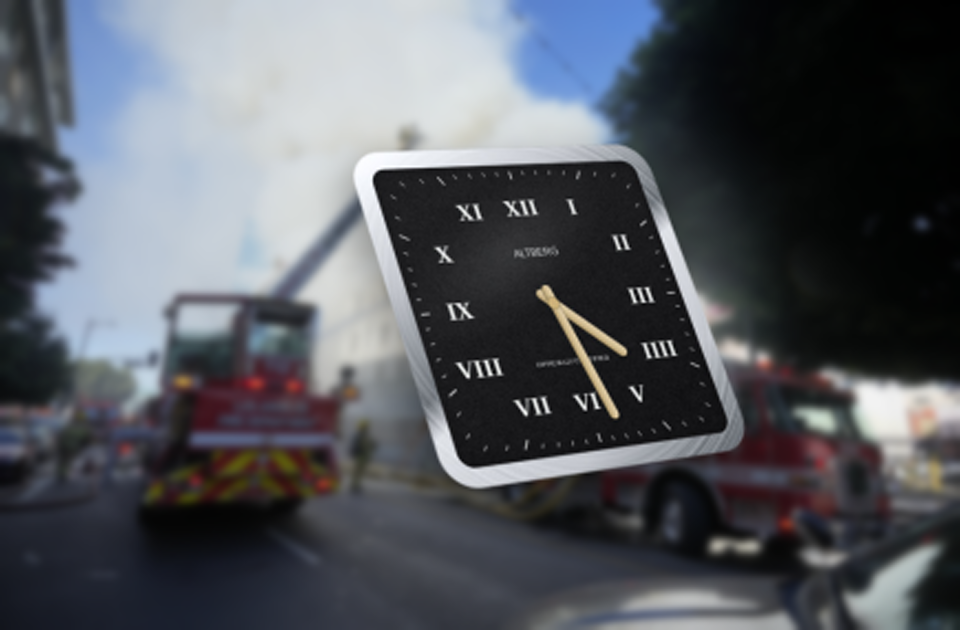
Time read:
4,28
